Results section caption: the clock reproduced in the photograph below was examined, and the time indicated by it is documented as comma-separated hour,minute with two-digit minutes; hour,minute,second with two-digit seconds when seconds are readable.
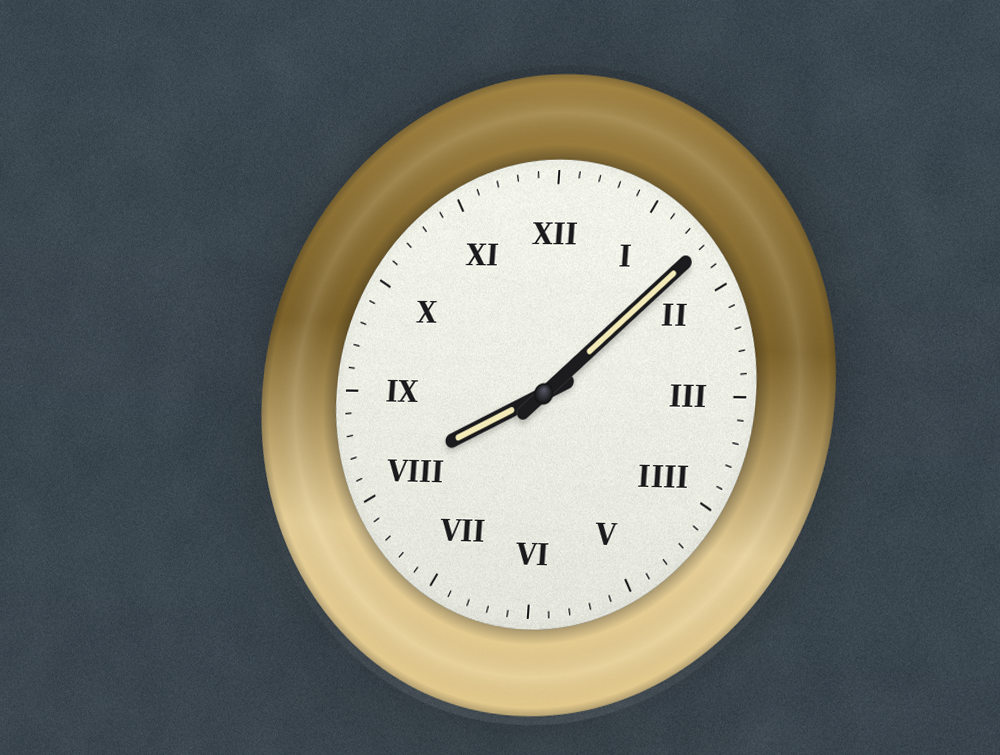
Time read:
8,08
